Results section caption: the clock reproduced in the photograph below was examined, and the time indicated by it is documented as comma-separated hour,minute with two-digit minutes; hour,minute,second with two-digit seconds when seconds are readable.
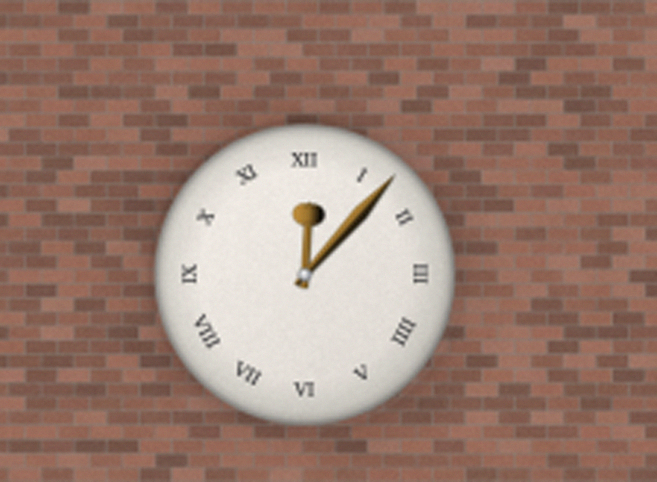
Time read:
12,07
